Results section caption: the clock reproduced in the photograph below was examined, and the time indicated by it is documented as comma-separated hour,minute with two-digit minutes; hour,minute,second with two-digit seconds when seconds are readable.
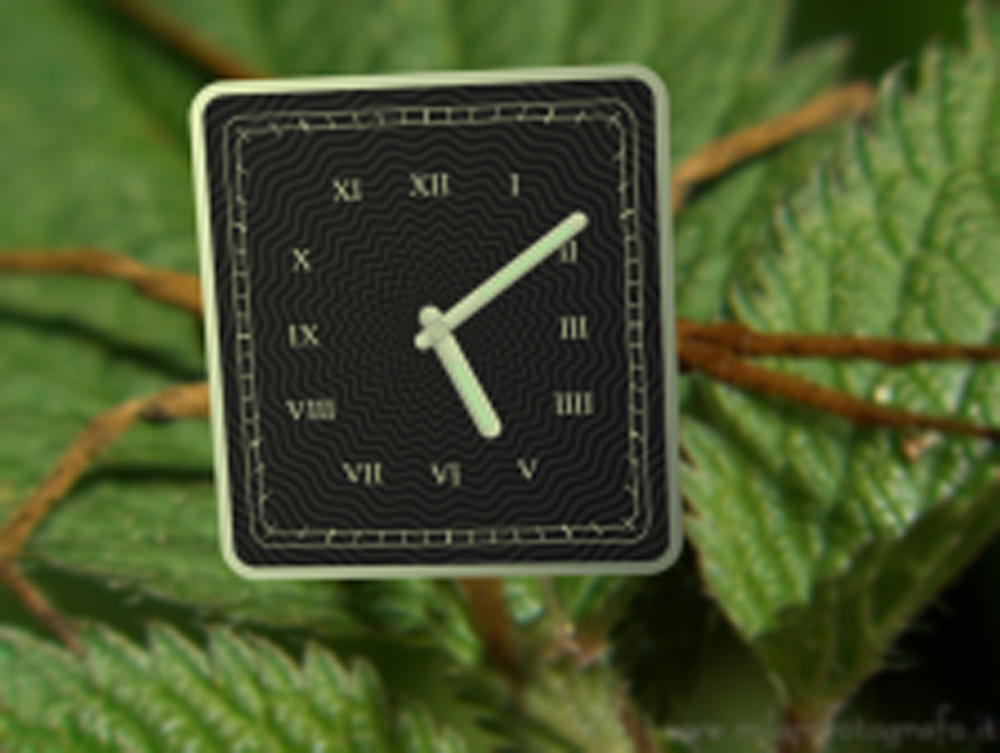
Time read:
5,09
